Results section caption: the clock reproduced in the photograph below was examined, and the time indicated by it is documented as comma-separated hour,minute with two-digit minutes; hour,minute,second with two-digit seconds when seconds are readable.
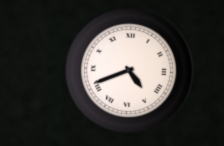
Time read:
4,41
